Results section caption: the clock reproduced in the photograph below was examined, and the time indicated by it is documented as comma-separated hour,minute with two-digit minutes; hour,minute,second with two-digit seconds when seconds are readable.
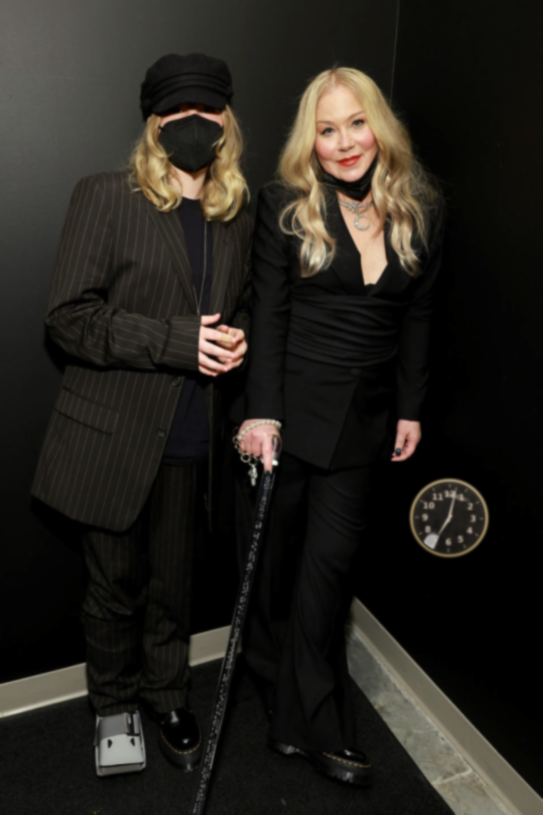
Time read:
7,02
